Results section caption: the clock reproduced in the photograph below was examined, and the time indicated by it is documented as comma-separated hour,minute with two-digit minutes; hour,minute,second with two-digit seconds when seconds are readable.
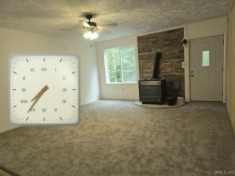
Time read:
7,36
